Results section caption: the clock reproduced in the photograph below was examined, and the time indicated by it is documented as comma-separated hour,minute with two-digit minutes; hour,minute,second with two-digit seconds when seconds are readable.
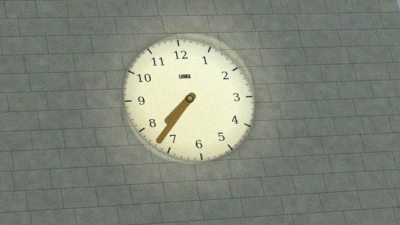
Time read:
7,37
